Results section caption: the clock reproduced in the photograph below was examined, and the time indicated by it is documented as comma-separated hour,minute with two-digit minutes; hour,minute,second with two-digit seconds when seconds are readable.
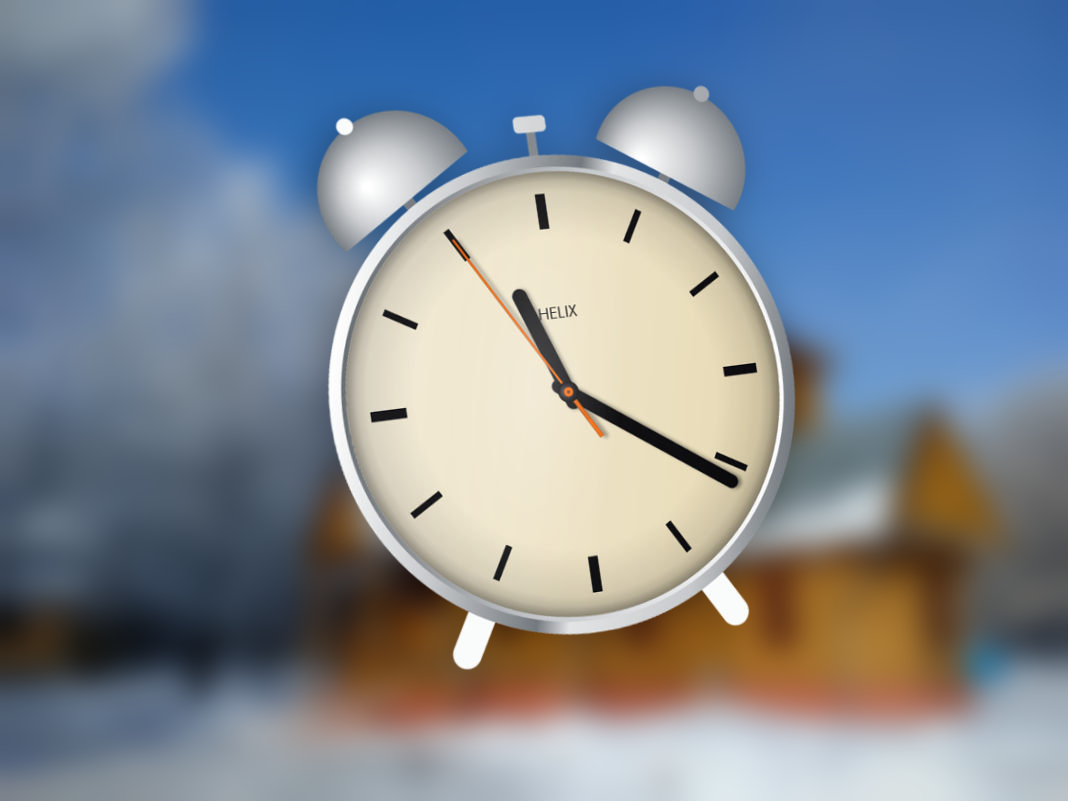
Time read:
11,20,55
